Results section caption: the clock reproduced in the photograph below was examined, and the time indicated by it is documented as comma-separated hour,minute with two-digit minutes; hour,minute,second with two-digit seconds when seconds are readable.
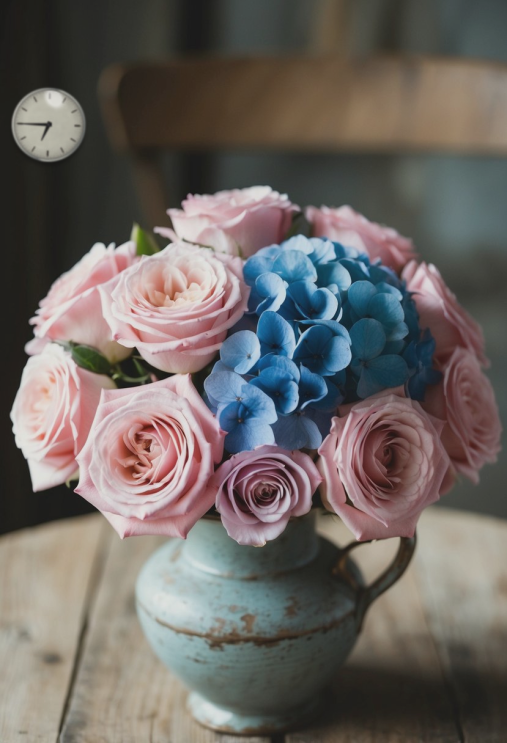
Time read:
6,45
